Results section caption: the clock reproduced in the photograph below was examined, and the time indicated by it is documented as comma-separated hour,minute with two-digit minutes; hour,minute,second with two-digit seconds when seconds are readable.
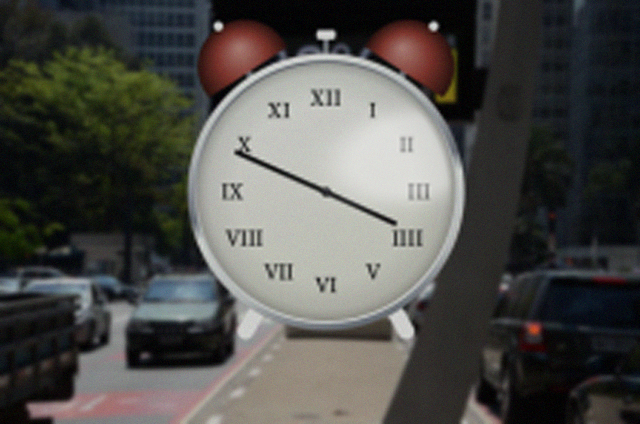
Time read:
3,49
